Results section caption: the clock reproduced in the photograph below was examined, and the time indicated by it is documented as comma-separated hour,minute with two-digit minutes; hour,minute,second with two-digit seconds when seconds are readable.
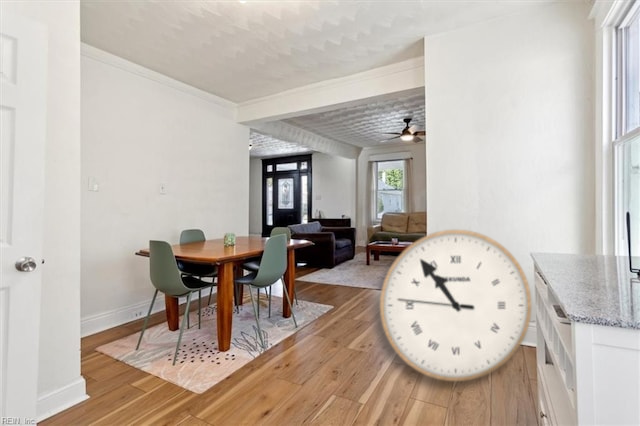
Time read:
10,53,46
